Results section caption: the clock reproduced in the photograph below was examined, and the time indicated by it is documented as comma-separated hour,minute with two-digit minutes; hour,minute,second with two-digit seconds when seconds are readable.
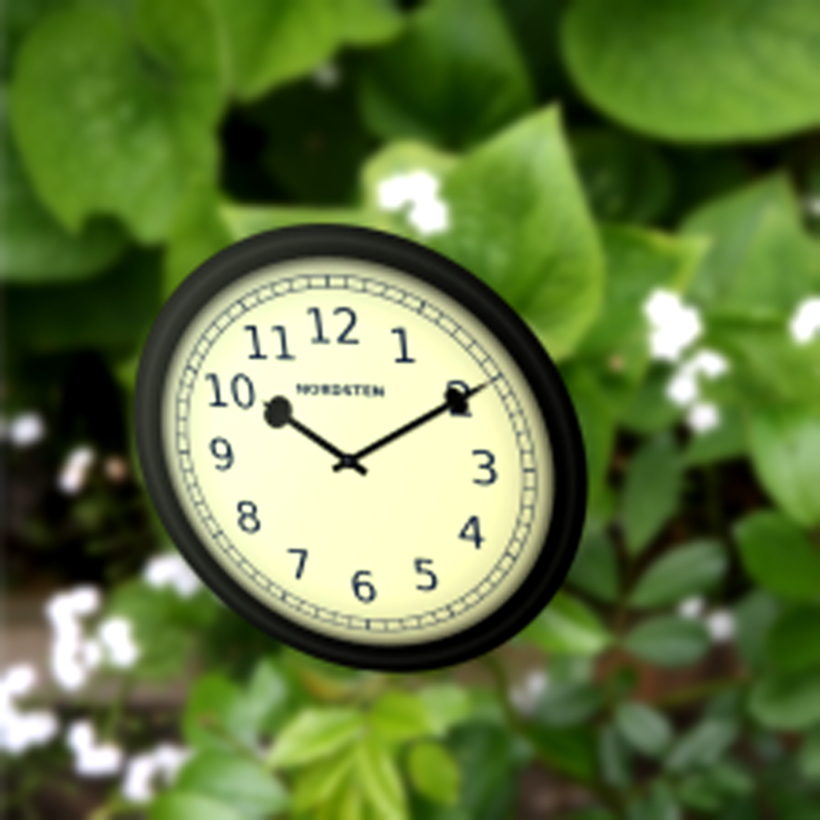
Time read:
10,10
